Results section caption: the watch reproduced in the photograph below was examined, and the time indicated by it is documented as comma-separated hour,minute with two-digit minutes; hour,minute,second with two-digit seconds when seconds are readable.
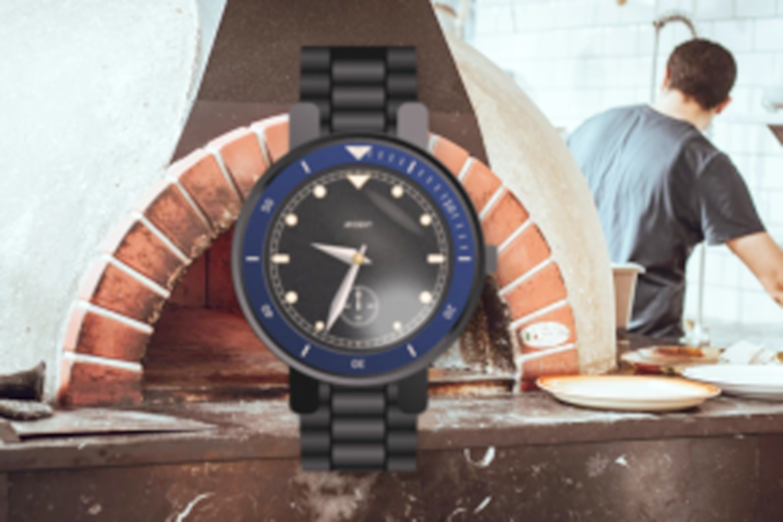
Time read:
9,34
